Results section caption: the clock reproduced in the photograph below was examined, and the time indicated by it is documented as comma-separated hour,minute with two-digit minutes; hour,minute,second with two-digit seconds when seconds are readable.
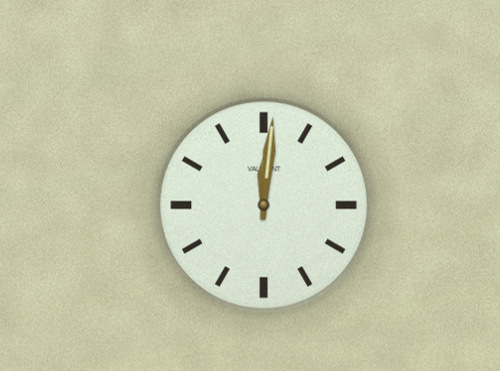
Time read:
12,01
